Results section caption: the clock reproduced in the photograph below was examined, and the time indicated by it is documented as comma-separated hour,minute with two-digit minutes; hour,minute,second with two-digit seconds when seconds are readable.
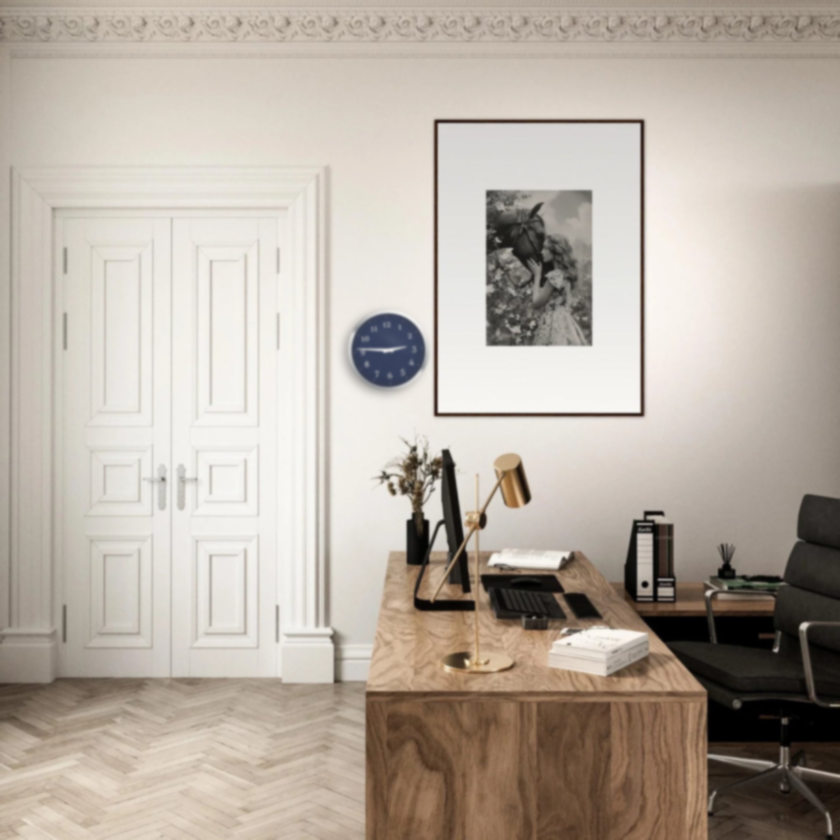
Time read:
2,46
